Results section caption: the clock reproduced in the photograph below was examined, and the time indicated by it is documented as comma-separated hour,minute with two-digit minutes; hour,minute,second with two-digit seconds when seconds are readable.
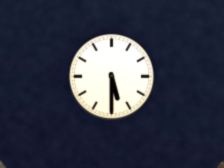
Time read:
5,30
